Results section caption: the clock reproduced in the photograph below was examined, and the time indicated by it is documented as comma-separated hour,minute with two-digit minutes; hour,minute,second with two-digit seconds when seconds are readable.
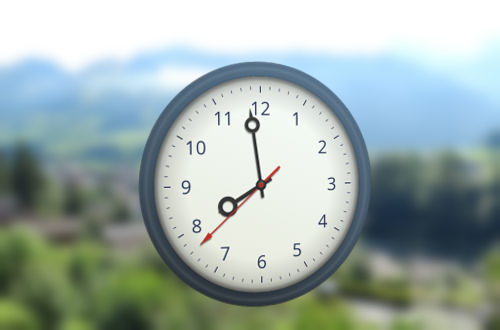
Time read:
7,58,38
